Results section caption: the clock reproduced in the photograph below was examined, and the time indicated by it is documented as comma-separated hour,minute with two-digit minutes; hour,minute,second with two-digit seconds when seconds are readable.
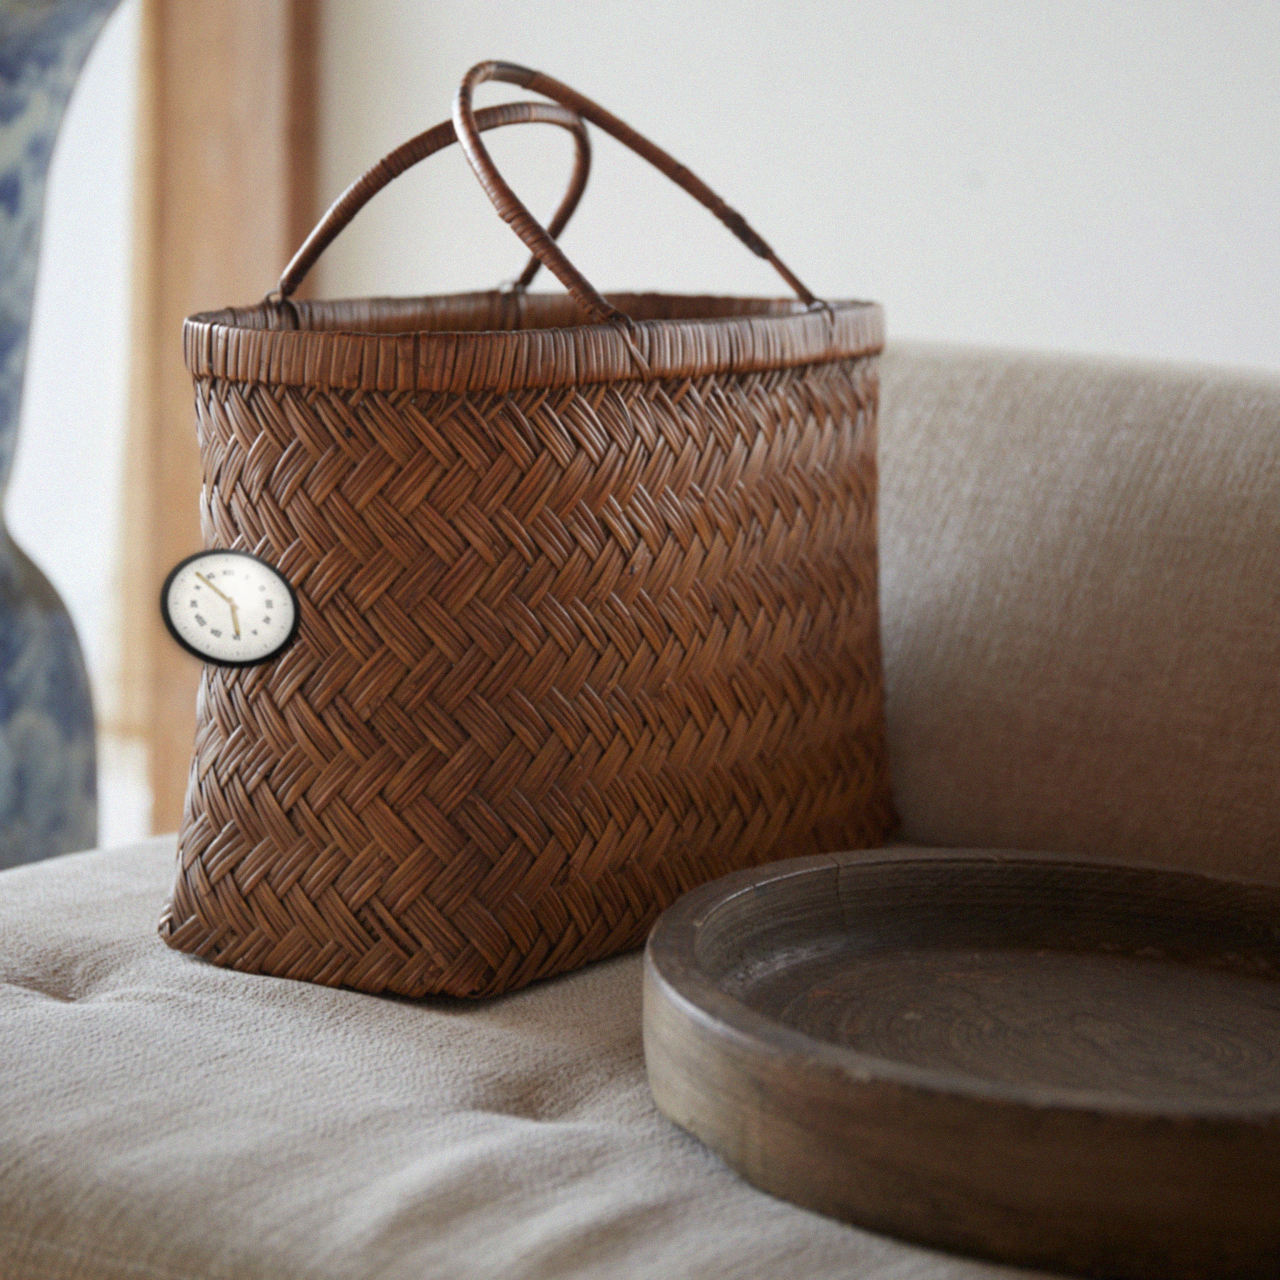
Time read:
5,53
